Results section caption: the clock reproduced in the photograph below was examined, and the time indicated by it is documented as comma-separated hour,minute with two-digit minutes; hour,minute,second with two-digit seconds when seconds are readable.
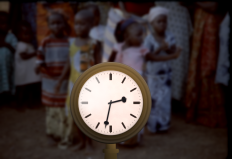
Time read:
2,32
